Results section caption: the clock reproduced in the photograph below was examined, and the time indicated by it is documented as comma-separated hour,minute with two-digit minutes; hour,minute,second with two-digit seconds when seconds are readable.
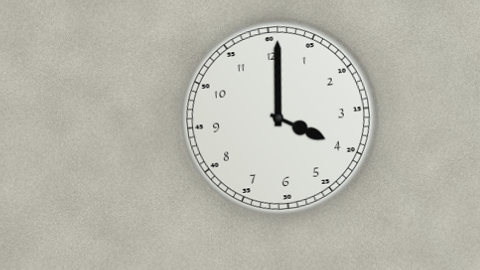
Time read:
4,01
